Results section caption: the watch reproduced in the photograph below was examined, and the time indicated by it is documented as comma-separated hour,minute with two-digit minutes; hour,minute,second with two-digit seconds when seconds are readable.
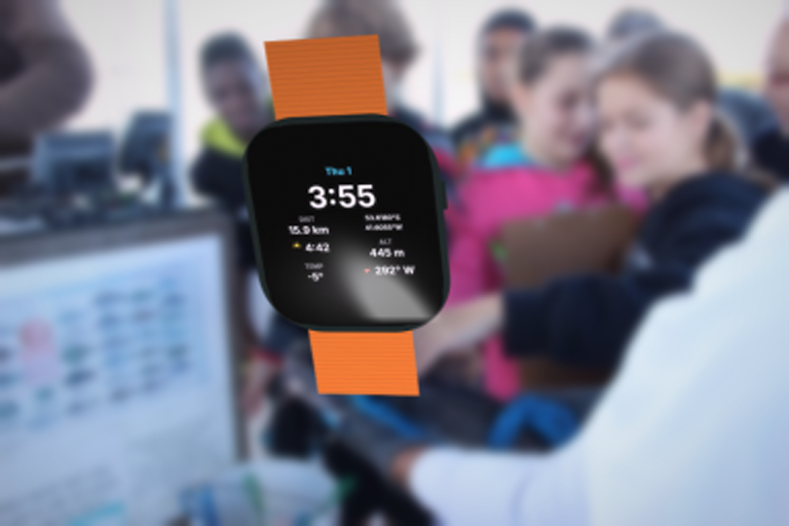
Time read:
3,55
